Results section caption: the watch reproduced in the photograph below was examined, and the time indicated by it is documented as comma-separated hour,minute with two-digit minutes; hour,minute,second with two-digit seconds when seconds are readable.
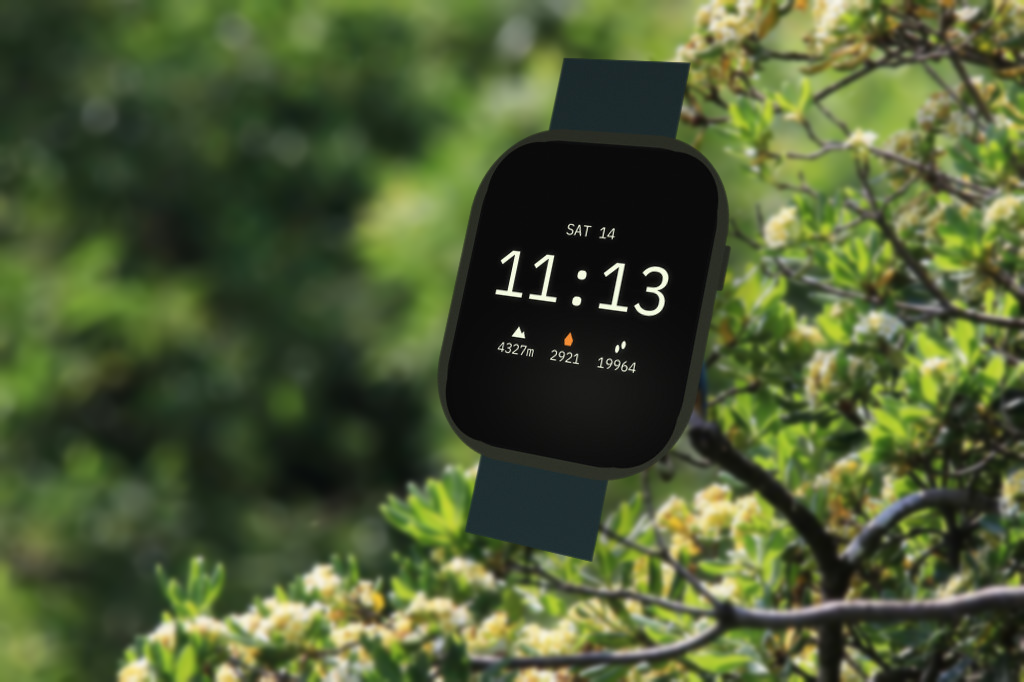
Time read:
11,13
